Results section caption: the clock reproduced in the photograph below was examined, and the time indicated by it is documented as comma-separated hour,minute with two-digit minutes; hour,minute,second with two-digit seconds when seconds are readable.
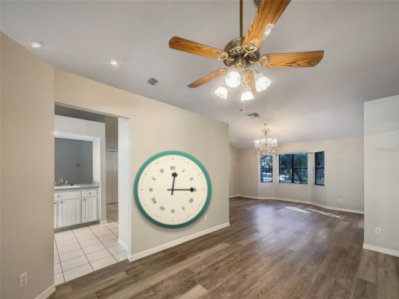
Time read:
12,15
